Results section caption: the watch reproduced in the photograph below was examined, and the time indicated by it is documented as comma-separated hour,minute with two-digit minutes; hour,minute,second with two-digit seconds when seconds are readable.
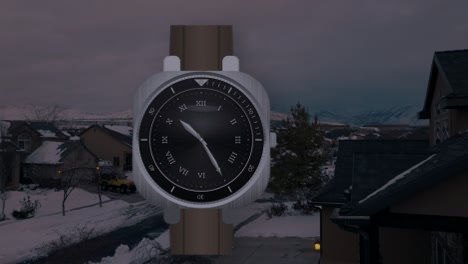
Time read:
10,25
